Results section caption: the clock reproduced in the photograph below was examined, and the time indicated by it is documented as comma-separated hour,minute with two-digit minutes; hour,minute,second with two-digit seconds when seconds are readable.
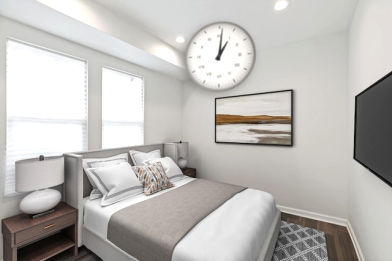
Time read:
1,01
